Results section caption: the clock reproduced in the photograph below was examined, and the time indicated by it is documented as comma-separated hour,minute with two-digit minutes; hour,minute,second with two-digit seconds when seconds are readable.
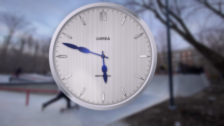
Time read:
5,48
